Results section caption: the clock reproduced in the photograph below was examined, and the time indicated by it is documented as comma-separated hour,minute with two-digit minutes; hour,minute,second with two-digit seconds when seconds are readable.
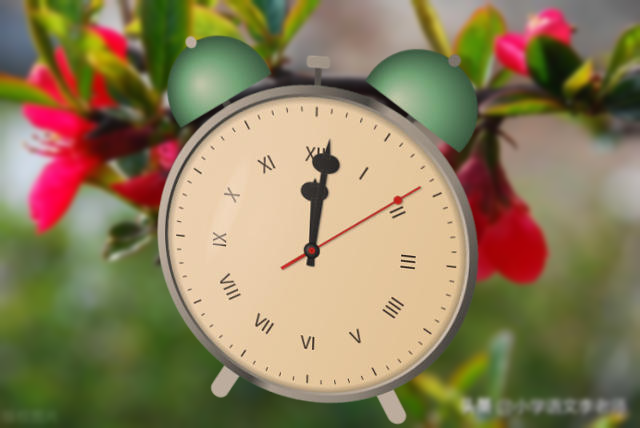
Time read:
12,01,09
